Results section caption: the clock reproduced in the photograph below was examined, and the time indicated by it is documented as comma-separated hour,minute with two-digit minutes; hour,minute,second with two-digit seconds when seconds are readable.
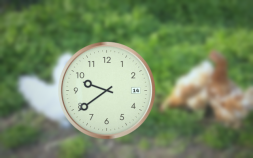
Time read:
9,39
